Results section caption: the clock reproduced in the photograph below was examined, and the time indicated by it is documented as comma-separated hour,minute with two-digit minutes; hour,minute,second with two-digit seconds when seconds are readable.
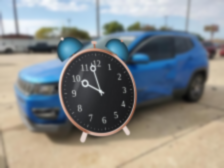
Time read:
9,58
